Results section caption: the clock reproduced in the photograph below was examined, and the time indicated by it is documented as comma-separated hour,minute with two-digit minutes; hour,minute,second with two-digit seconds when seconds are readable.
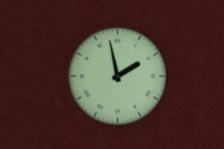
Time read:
1,58
